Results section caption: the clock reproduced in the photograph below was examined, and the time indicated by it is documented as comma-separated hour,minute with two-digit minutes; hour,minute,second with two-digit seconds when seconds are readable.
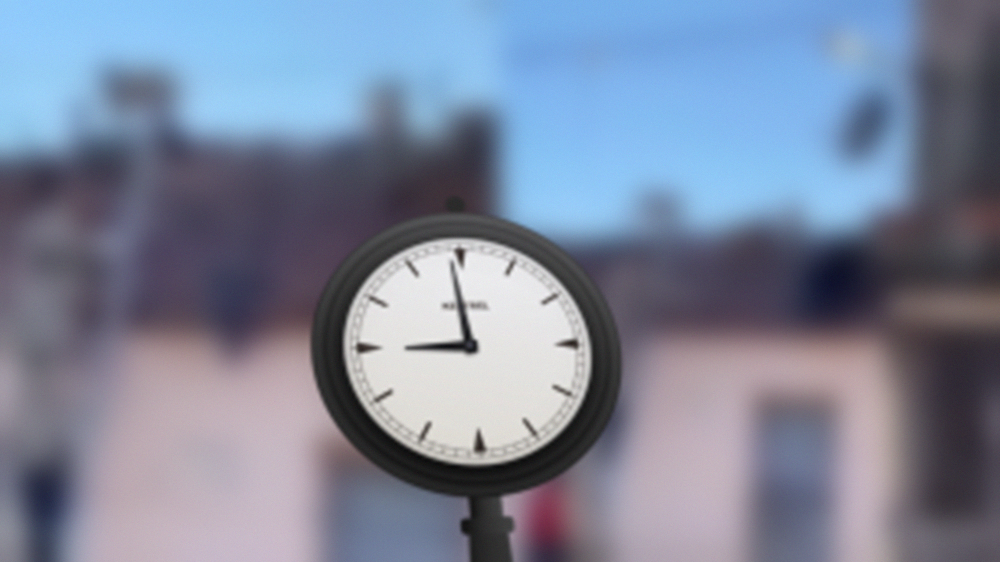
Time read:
8,59
